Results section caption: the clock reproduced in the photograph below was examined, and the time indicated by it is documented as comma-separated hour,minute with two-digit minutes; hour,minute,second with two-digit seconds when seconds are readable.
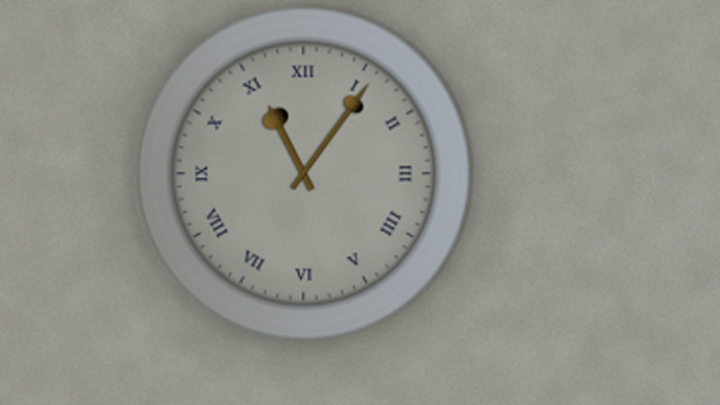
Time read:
11,06
